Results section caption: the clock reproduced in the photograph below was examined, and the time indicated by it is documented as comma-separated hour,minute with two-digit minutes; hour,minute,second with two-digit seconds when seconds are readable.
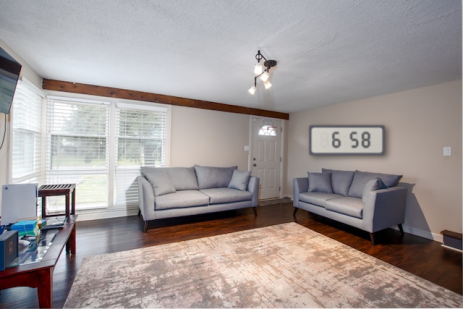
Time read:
6,58
